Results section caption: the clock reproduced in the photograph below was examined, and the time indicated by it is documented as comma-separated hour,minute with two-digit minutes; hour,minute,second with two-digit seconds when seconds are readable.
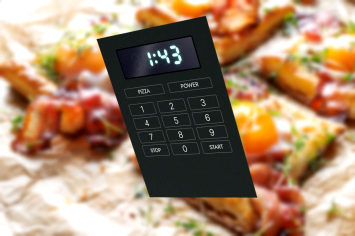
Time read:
1,43
